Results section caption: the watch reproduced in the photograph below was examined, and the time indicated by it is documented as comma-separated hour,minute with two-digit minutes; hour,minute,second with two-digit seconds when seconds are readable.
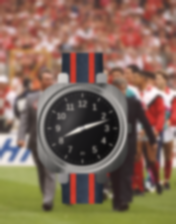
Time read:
8,12
